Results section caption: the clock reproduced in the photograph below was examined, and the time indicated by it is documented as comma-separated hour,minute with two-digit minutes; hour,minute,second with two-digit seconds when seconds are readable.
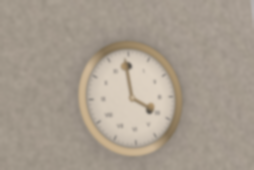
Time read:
3,59
